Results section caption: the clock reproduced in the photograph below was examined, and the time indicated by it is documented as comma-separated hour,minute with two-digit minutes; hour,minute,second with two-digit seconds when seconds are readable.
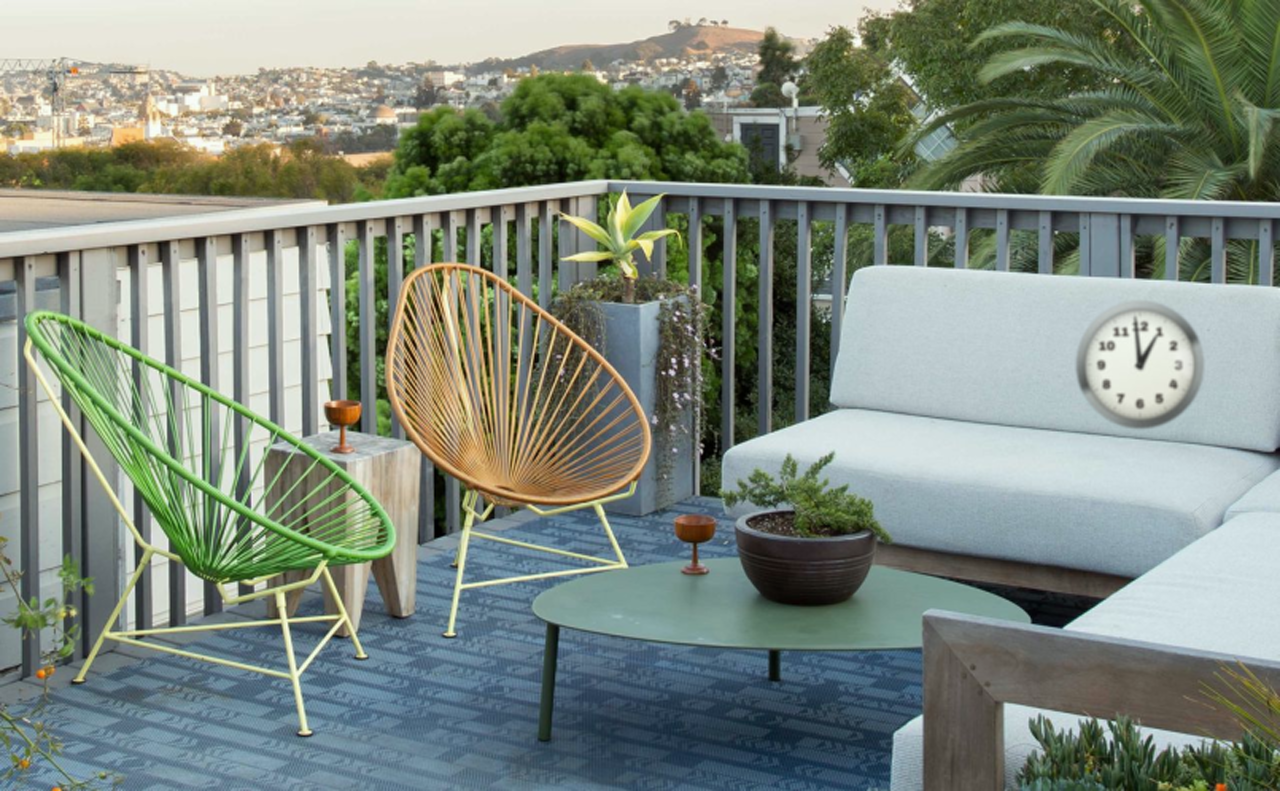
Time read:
12,59
